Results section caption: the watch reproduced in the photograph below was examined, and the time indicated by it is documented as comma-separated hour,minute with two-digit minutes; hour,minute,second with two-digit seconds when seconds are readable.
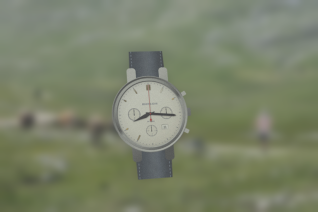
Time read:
8,16
